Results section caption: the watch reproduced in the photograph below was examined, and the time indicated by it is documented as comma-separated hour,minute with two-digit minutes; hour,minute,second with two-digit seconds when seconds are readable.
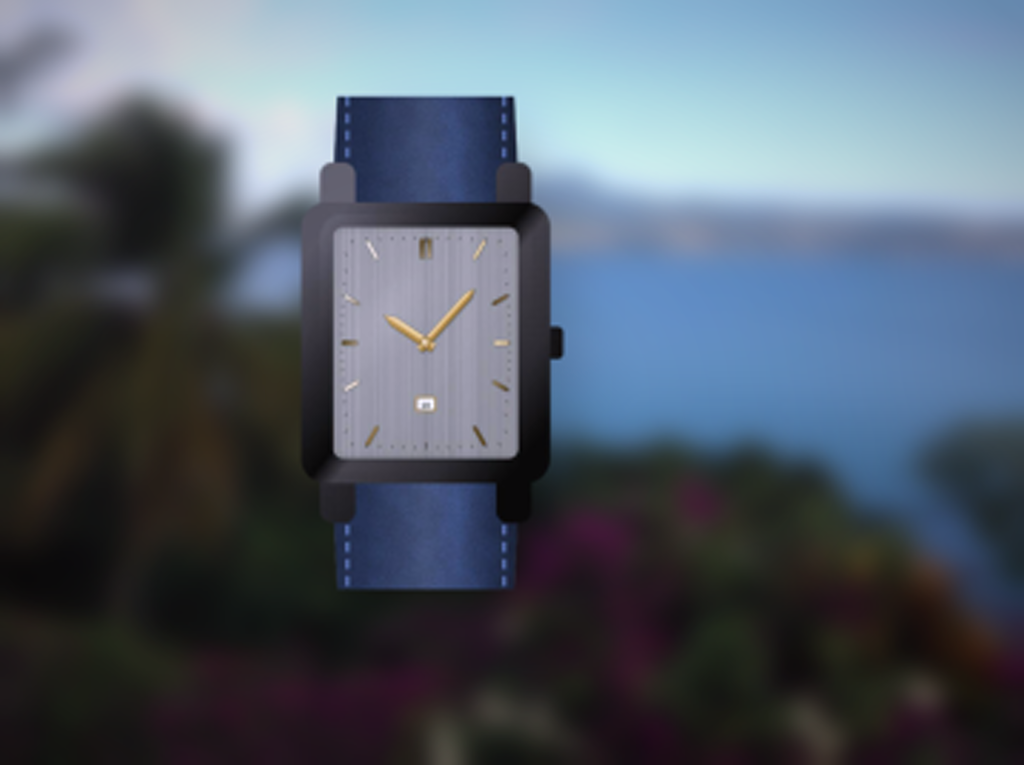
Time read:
10,07
